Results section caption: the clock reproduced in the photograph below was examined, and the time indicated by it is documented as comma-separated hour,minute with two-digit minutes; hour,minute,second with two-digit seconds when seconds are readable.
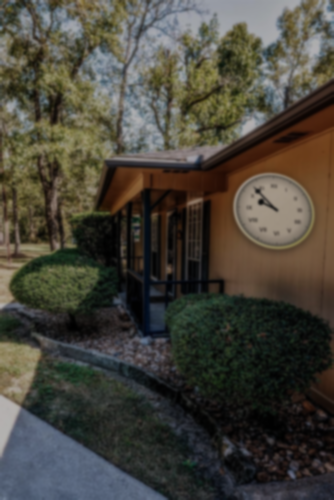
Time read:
9,53
